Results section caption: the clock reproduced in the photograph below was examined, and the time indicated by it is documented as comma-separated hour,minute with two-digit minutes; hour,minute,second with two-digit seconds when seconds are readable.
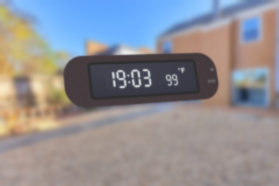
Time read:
19,03
